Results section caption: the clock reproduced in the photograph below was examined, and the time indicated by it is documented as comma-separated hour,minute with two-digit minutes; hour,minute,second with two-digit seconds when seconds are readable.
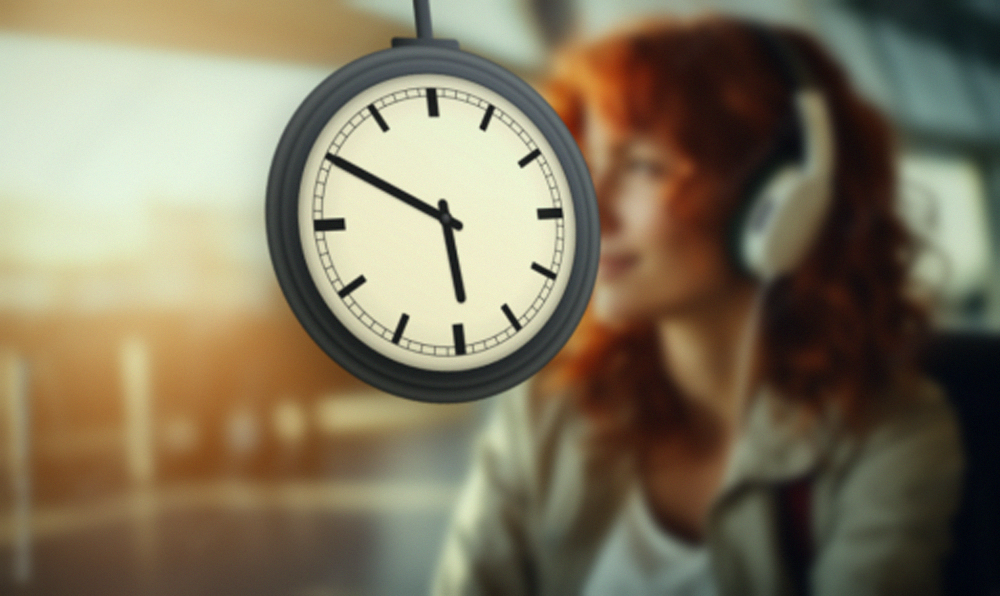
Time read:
5,50
